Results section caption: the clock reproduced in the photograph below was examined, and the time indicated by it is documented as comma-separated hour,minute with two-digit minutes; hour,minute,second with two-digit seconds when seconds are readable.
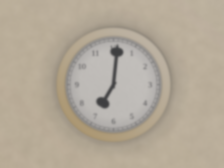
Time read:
7,01
